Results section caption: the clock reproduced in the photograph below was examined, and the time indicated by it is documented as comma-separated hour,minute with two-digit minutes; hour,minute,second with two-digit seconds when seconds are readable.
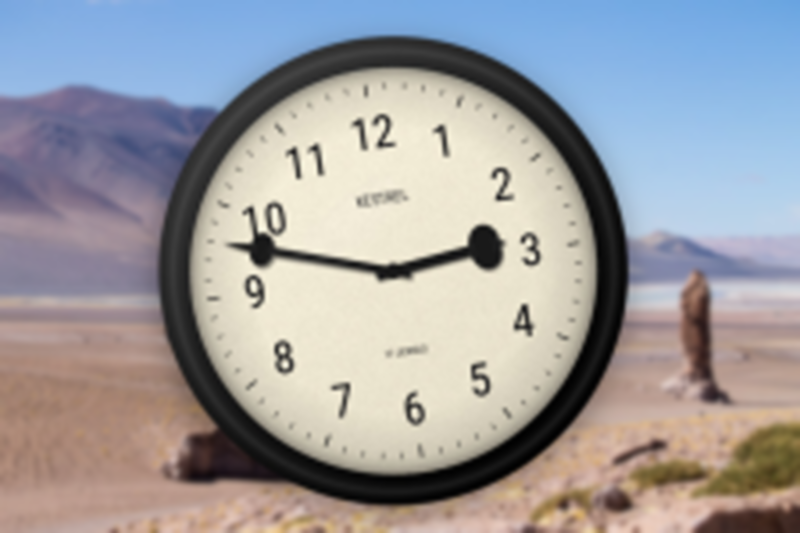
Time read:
2,48
